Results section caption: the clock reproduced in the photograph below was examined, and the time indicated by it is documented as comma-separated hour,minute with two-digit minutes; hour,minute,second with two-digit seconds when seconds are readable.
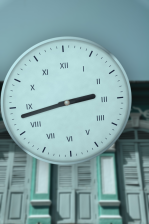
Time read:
2,43
